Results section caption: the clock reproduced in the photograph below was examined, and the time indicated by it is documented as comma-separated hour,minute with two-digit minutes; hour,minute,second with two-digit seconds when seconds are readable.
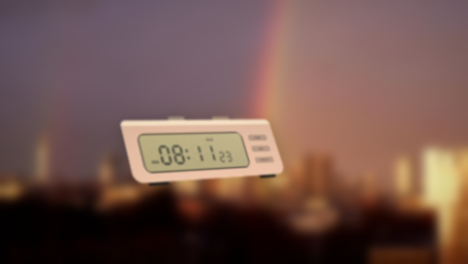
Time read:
8,11
